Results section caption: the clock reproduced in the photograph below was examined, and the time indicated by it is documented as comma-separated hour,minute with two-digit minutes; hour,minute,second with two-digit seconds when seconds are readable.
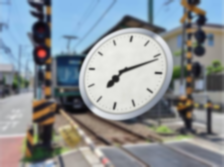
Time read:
7,11
